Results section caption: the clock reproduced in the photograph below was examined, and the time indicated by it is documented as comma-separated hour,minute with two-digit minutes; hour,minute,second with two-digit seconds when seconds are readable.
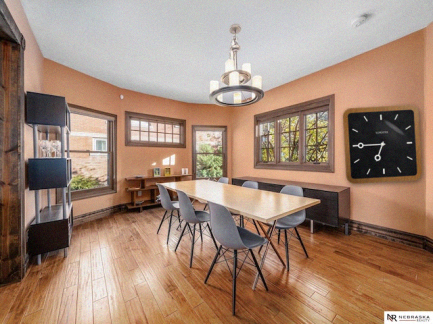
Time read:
6,45
